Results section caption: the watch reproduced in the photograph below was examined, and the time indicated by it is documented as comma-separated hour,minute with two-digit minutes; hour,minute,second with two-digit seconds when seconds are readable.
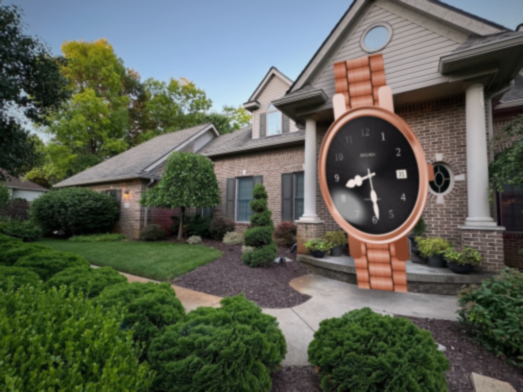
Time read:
8,29
